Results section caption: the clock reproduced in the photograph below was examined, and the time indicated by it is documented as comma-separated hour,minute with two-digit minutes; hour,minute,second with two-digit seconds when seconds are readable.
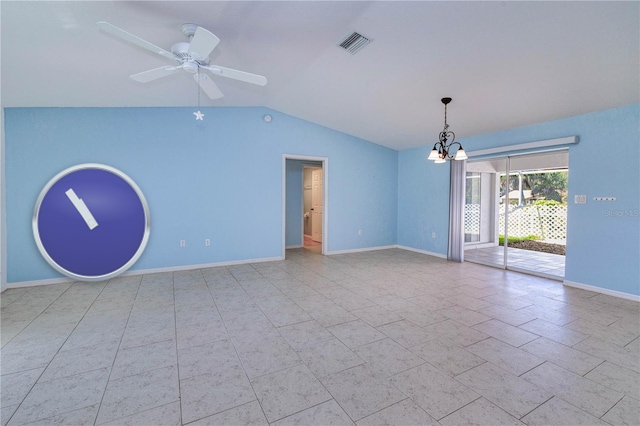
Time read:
10,54
